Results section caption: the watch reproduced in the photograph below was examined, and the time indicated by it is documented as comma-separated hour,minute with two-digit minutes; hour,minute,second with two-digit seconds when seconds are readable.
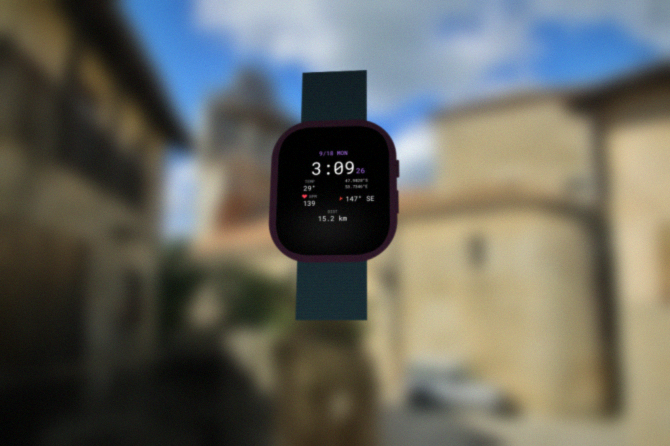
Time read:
3,09
